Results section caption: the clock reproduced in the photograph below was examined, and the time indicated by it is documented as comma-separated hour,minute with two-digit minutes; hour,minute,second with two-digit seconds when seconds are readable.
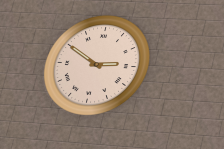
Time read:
2,50
